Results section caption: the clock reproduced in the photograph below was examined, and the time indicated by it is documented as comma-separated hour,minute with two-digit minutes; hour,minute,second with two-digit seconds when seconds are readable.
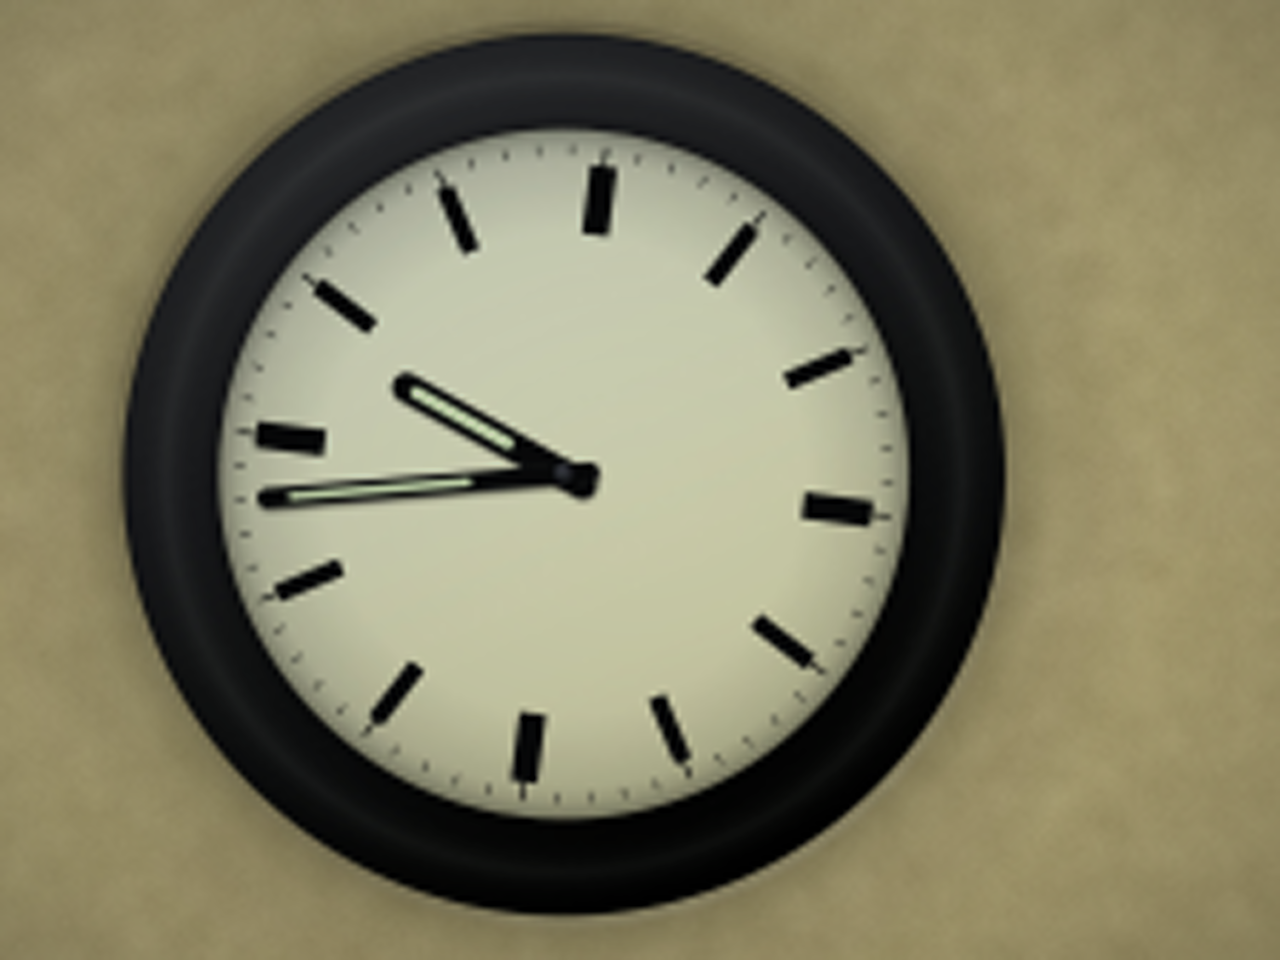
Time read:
9,43
